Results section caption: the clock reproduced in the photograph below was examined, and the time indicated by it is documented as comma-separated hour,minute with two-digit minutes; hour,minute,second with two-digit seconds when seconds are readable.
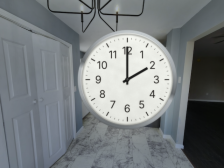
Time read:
2,00
